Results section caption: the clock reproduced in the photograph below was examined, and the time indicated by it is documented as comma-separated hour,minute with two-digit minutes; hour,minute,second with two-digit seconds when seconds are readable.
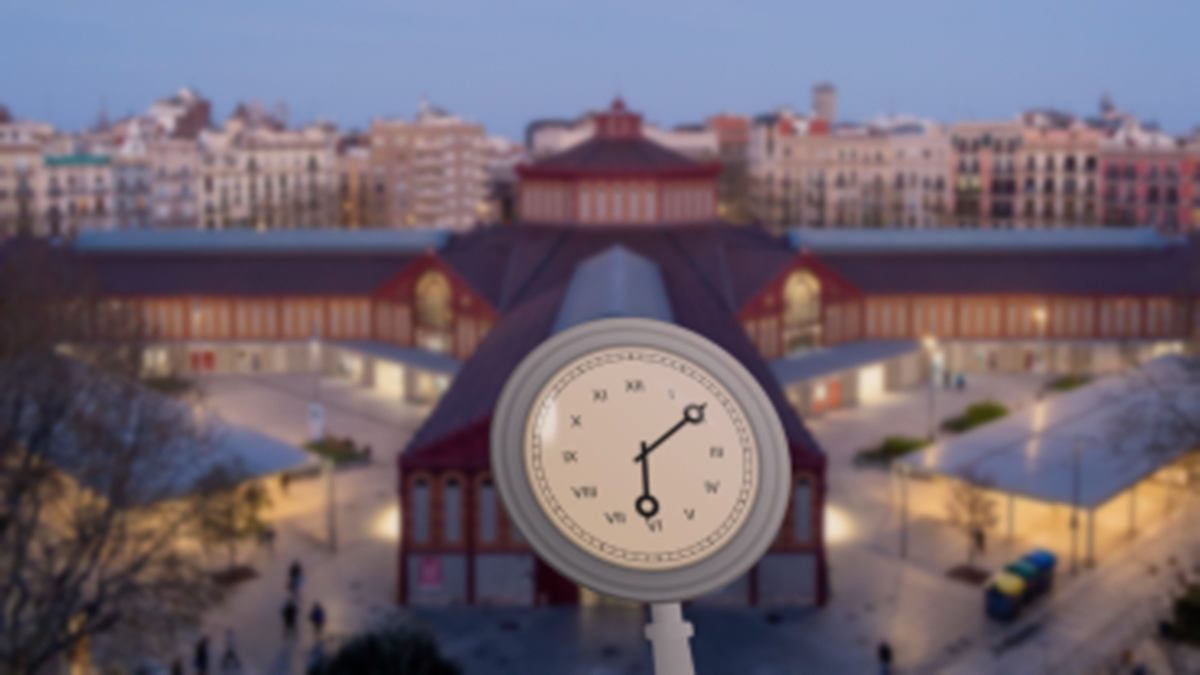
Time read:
6,09
